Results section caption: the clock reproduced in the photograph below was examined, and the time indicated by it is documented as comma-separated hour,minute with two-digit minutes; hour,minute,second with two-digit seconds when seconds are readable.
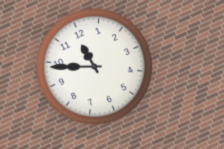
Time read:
11,49
